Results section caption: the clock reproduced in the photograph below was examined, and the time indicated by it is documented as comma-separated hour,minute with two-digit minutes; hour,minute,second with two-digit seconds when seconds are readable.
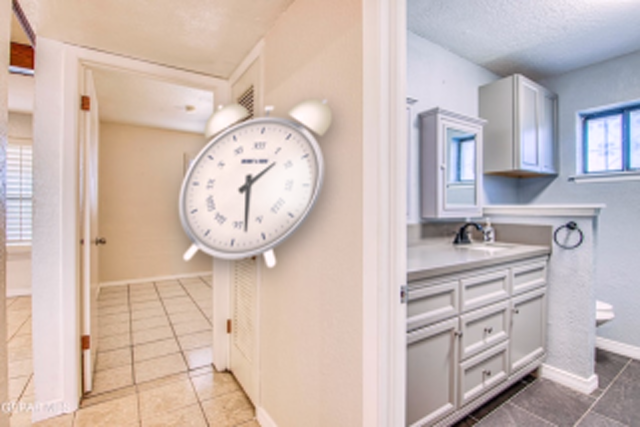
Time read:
1,28
